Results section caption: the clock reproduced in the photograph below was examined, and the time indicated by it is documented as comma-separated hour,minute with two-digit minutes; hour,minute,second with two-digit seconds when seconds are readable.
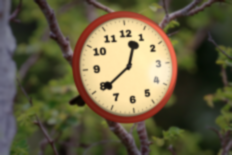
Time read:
12,39
